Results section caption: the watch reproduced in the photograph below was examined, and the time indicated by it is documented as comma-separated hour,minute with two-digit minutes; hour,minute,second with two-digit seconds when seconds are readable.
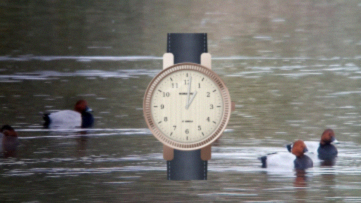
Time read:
1,01
